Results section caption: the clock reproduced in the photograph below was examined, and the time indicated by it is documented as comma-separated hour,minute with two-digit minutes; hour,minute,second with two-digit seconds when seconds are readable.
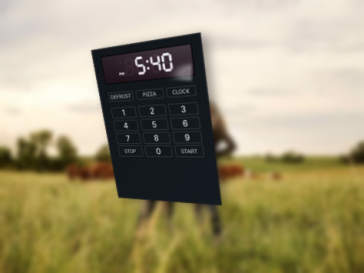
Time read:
5,40
